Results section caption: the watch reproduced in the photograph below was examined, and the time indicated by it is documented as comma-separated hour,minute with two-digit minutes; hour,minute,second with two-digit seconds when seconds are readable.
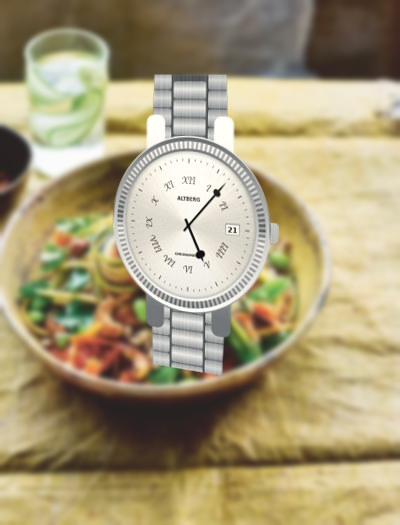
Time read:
5,07
